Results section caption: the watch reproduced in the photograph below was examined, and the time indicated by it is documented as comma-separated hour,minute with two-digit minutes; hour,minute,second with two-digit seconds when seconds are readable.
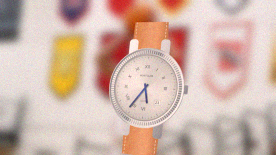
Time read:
5,36
